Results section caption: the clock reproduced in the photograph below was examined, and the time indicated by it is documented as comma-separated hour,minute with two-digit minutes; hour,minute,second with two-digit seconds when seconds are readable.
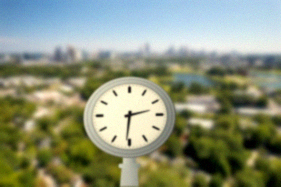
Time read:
2,31
